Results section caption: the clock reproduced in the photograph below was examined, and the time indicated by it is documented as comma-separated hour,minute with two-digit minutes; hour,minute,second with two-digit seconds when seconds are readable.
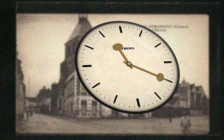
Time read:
11,20
